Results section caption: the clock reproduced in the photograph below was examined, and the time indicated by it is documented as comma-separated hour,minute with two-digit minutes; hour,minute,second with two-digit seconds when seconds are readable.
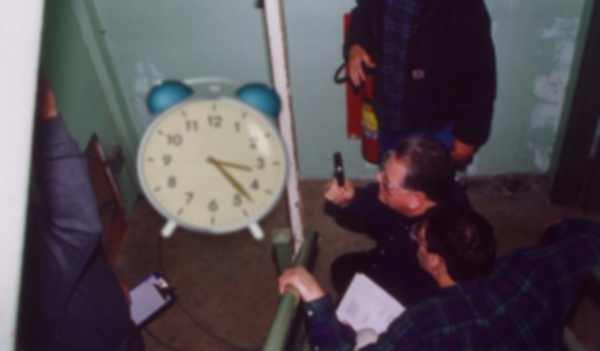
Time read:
3,23
